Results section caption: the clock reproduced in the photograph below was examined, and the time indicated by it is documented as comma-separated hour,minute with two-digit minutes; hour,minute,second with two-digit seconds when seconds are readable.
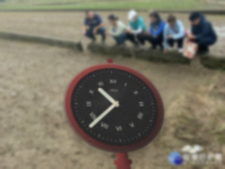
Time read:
10,38
